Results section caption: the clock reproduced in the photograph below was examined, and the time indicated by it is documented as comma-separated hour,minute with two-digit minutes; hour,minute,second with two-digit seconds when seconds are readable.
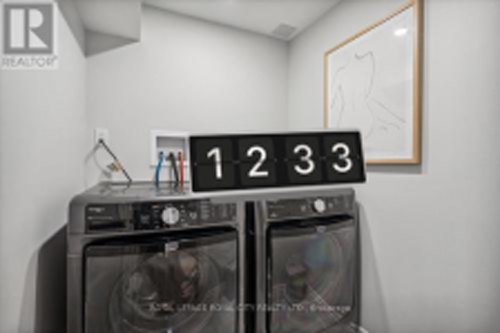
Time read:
12,33
